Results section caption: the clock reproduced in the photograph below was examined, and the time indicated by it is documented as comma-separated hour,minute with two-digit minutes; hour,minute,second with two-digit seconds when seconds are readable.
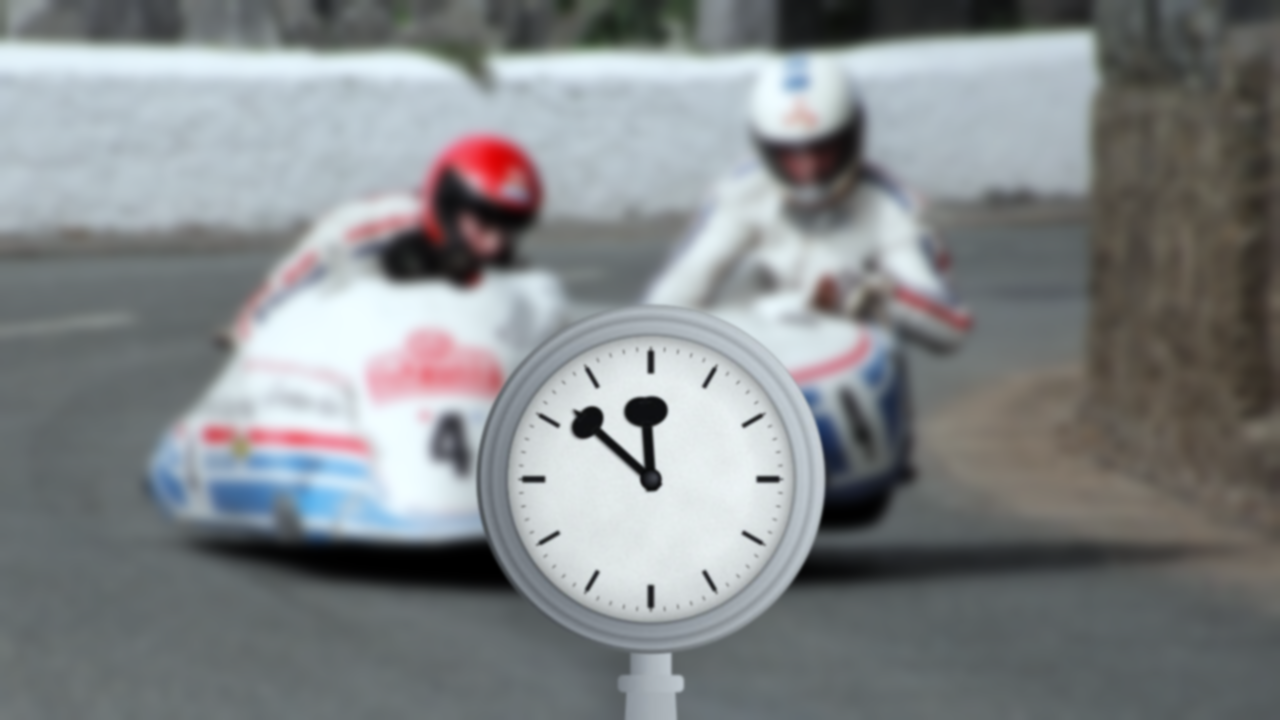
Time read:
11,52
